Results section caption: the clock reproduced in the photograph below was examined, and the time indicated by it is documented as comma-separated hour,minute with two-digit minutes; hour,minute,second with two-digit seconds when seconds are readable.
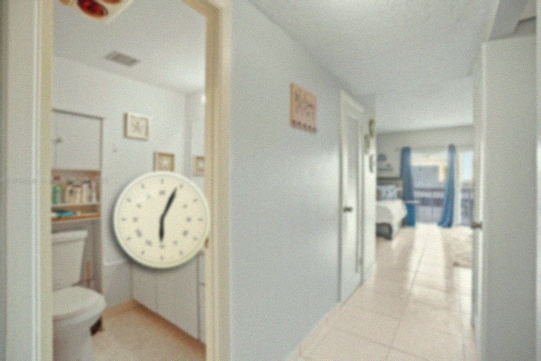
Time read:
6,04
